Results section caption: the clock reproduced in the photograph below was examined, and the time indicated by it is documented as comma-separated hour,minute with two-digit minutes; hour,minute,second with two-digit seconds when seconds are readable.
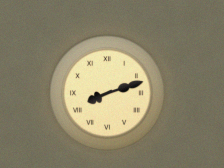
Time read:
8,12
